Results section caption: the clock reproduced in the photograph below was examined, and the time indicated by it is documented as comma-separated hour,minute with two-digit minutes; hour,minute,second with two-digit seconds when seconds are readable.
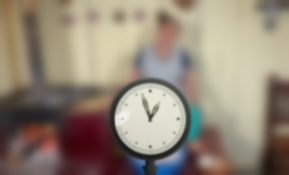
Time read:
12,57
